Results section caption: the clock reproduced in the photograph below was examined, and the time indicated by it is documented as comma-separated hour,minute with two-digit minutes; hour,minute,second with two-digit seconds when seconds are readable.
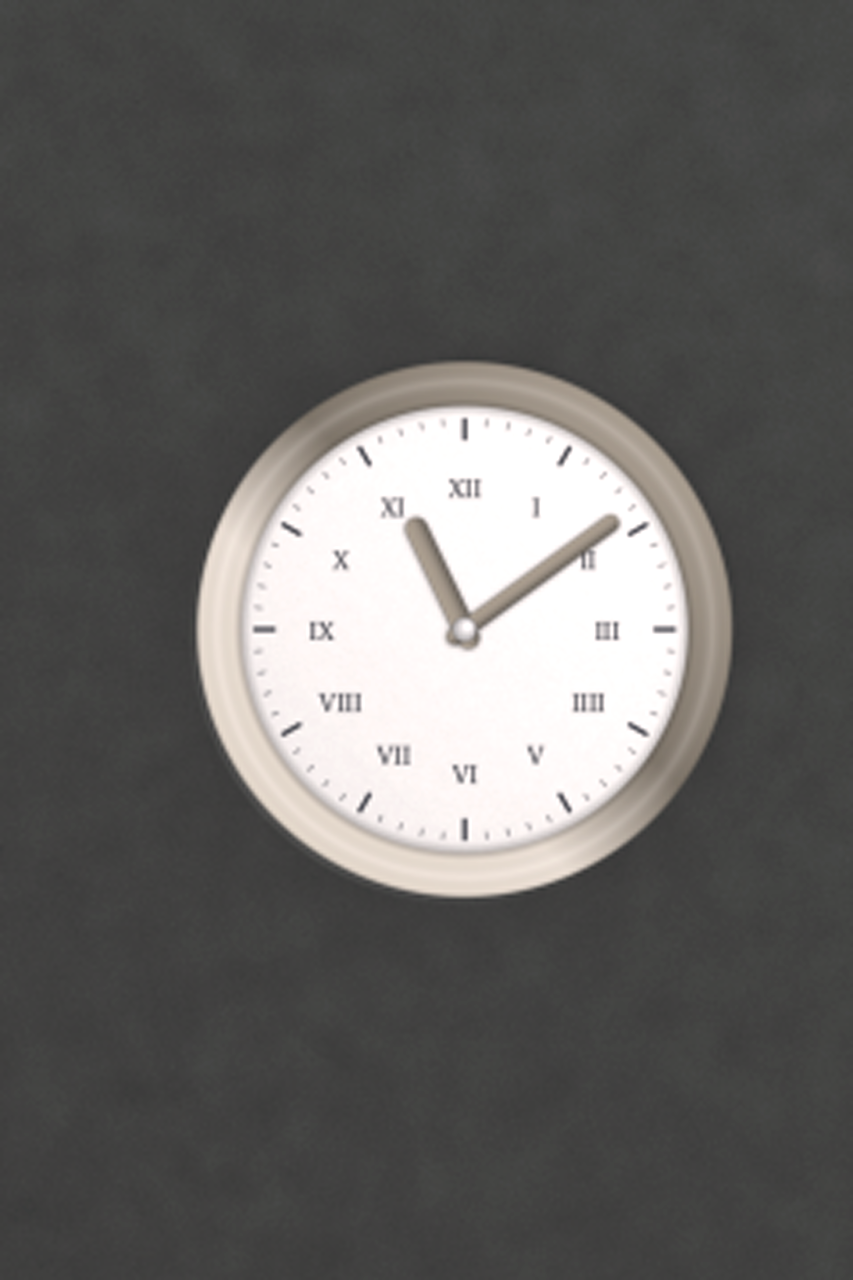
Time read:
11,09
